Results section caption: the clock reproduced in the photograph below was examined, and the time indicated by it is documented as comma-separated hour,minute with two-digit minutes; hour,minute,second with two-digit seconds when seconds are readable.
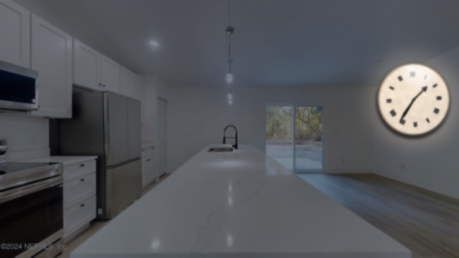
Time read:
1,36
